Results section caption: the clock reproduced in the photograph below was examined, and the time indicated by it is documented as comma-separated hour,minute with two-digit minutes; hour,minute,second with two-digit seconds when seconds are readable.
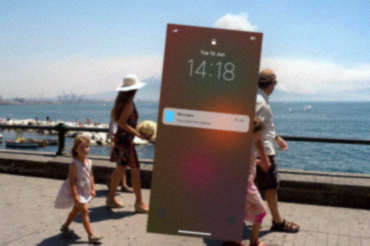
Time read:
14,18
